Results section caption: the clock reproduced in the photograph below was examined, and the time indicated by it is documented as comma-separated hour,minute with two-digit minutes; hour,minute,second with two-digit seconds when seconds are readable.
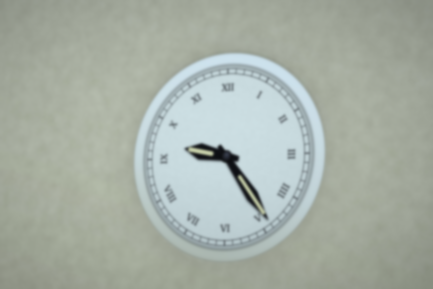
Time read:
9,24
